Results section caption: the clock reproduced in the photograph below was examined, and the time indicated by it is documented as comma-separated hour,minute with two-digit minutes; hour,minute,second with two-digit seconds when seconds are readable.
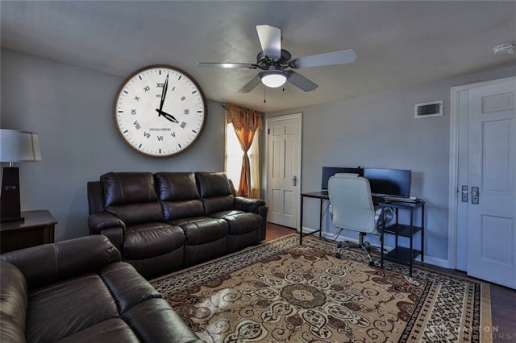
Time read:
4,02
